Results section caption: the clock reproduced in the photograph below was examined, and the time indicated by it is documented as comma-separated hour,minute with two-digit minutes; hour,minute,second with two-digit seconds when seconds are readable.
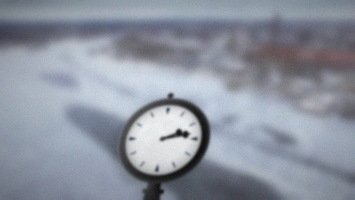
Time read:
2,13
